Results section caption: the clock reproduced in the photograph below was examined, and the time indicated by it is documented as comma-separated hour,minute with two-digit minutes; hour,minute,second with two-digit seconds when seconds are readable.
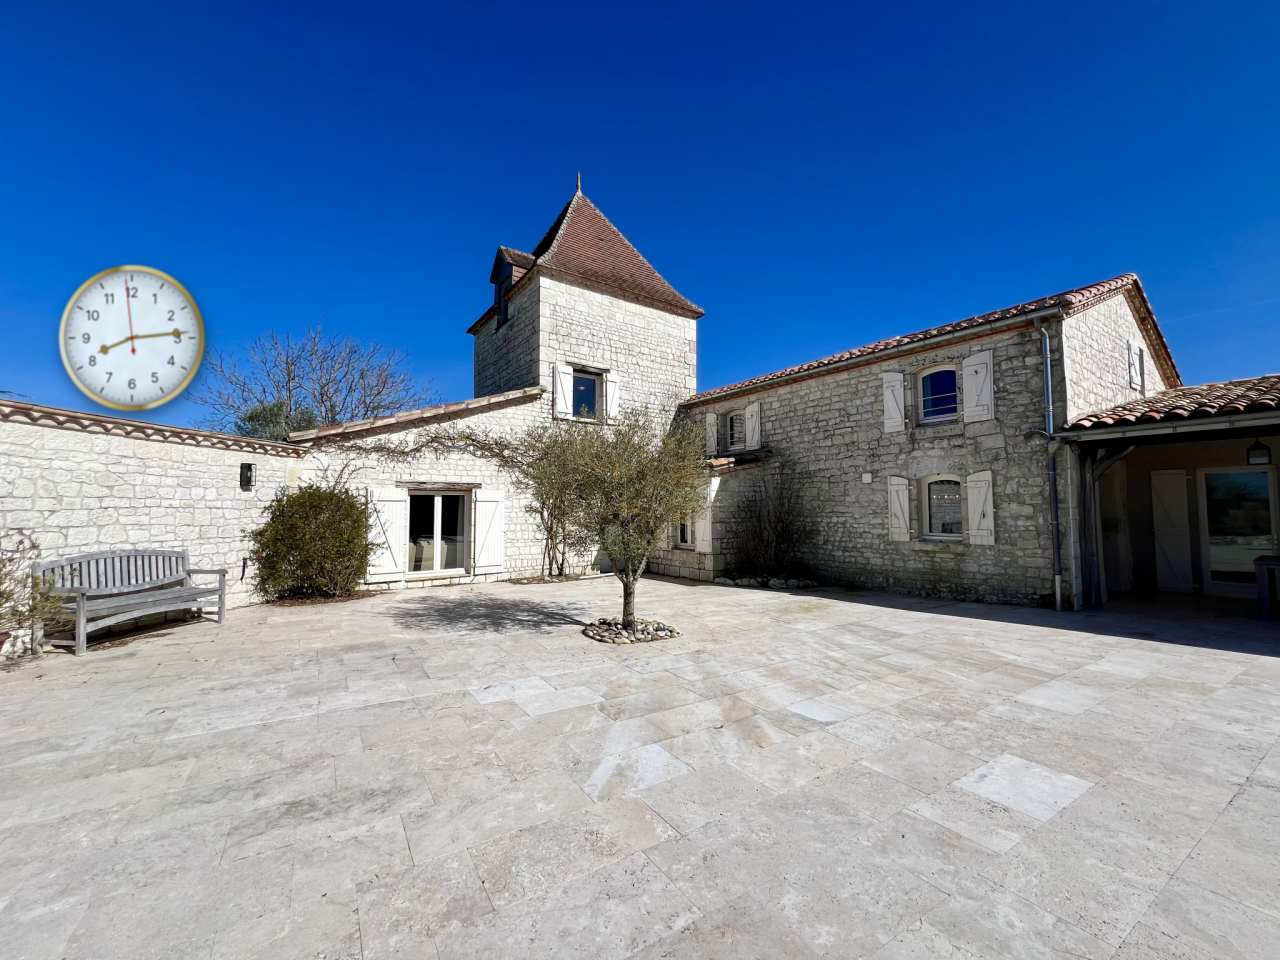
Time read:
8,13,59
